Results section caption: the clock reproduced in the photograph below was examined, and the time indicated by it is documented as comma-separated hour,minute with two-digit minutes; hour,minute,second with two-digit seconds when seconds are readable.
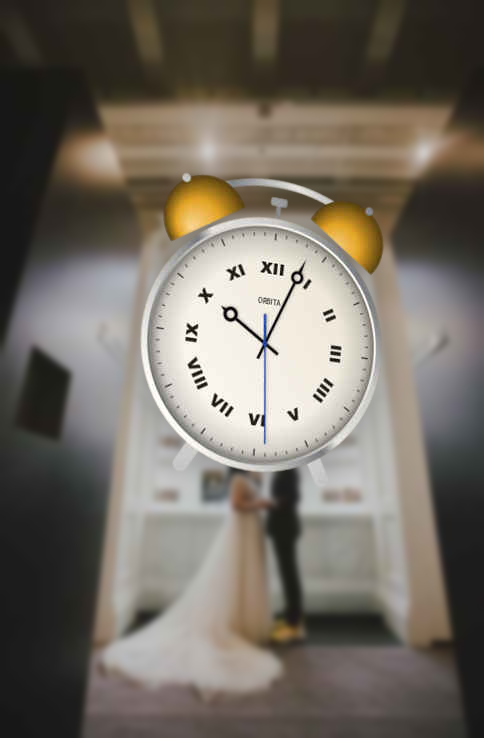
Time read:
10,03,29
